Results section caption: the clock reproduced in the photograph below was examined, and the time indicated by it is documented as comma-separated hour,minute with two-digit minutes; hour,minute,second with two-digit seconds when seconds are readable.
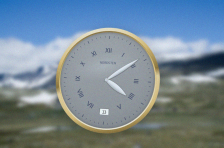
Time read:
4,09
